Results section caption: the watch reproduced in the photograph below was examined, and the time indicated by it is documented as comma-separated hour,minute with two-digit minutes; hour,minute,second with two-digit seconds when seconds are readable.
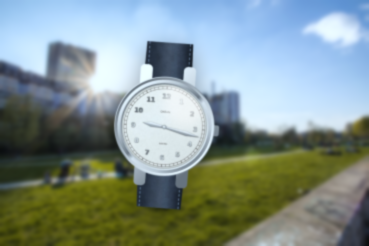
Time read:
9,17
